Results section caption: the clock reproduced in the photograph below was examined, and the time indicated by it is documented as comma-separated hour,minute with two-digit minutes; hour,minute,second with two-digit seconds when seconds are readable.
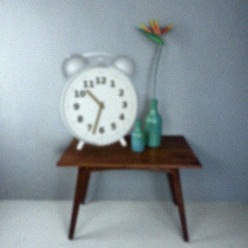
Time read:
10,33
